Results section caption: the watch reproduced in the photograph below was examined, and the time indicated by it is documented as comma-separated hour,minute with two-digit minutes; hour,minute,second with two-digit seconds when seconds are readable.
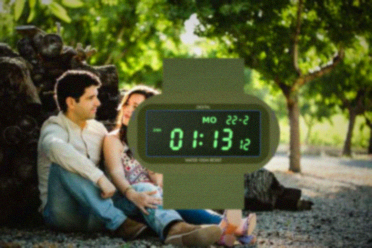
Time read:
1,13,12
